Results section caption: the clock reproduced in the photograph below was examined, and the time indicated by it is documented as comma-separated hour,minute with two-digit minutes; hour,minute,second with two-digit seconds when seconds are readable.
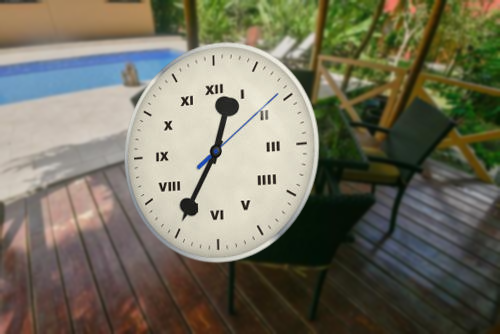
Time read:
12,35,09
